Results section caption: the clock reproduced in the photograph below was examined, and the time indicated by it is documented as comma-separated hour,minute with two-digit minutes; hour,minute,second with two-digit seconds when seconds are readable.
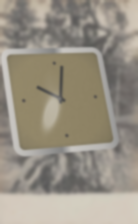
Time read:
10,02
